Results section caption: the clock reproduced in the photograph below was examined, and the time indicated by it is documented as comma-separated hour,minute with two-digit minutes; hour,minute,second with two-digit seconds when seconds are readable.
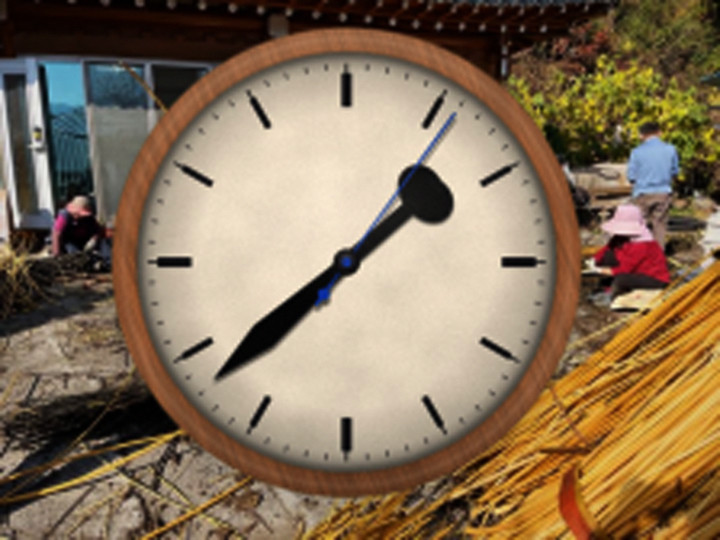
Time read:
1,38,06
